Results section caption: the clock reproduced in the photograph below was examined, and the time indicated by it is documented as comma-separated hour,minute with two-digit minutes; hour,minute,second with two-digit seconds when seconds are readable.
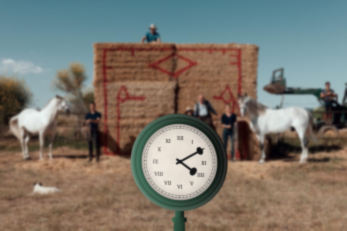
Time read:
4,10
